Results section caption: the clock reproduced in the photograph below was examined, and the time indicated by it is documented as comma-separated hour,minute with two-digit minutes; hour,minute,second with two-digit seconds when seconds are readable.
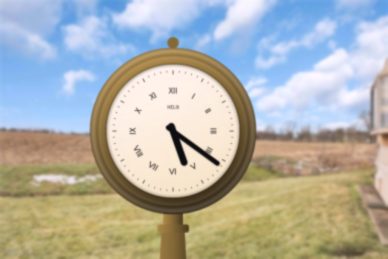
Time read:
5,21
